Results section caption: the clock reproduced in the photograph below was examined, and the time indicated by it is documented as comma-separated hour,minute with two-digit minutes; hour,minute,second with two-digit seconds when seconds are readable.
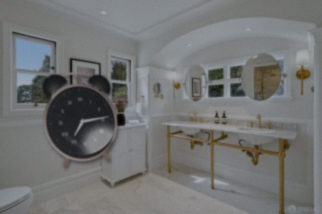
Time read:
7,14
